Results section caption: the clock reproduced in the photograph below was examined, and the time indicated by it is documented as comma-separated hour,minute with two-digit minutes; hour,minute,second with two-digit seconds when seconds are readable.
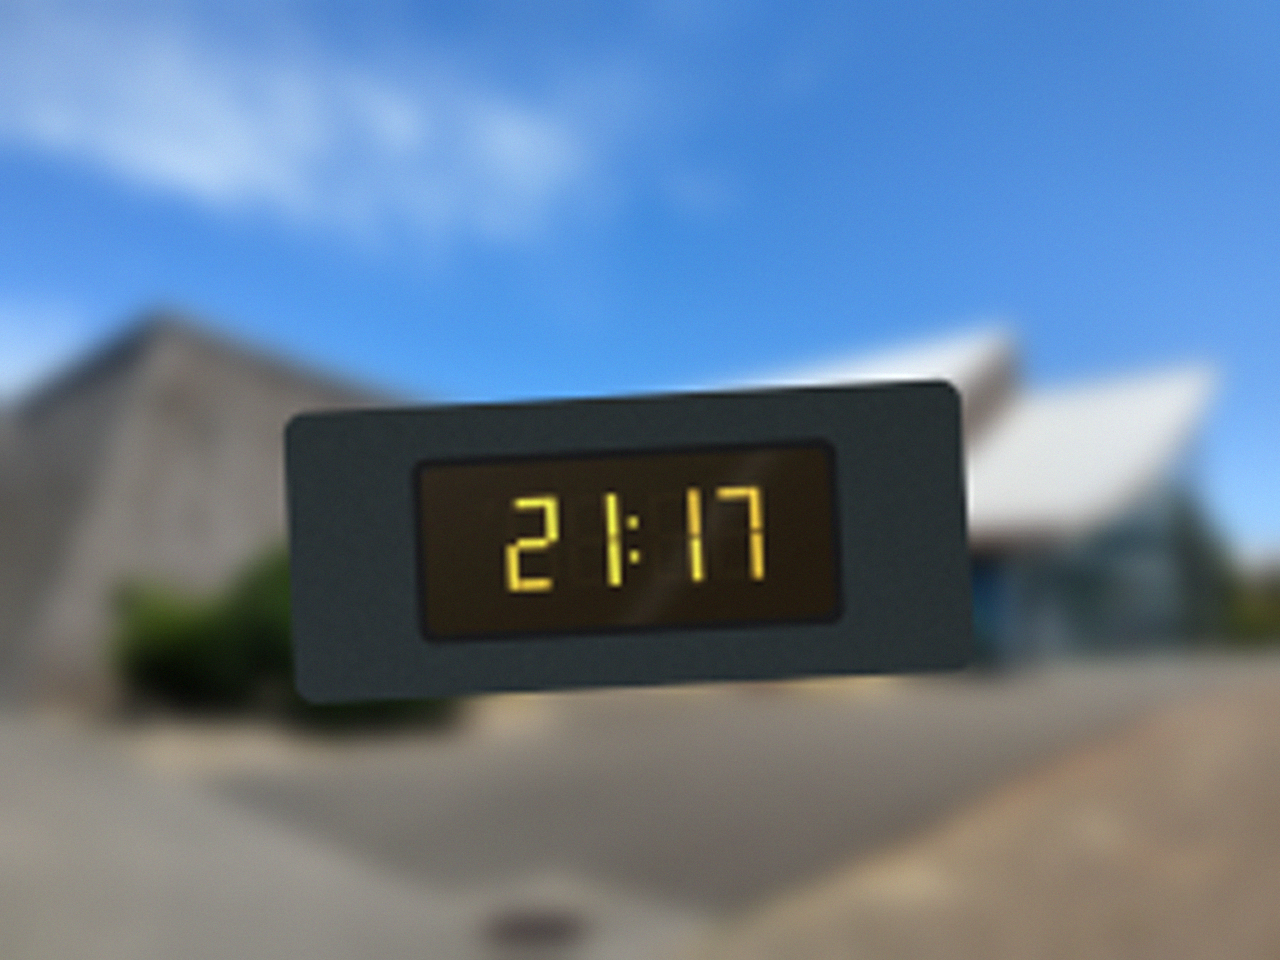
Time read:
21,17
